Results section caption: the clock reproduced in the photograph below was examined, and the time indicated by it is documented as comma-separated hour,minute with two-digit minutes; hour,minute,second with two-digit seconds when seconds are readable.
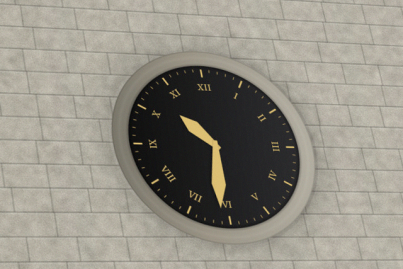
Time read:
10,31
